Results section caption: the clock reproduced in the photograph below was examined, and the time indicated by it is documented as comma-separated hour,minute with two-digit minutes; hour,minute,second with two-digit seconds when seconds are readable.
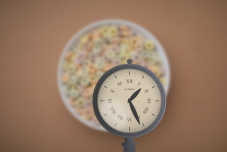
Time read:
1,26
